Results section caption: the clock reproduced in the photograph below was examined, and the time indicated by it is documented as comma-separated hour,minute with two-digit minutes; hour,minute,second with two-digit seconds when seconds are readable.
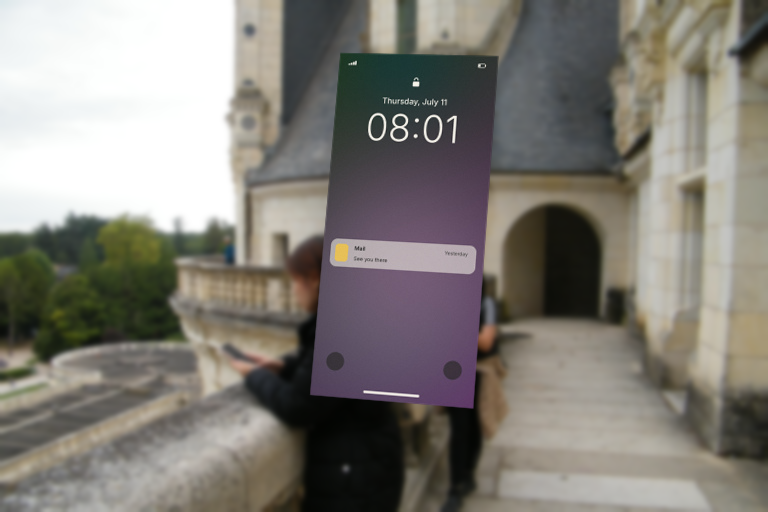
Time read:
8,01
